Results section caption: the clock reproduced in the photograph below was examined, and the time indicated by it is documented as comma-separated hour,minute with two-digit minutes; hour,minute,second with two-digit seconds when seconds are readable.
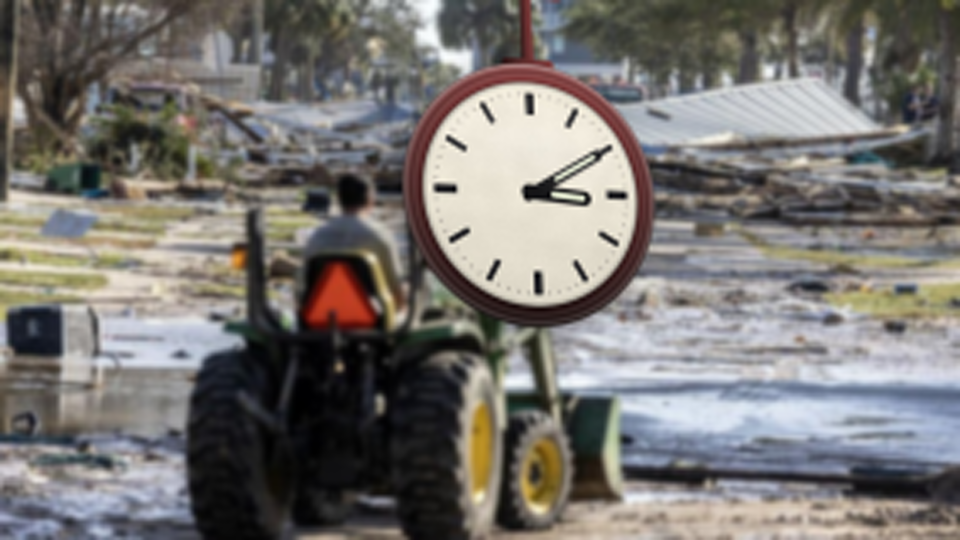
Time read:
3,10
